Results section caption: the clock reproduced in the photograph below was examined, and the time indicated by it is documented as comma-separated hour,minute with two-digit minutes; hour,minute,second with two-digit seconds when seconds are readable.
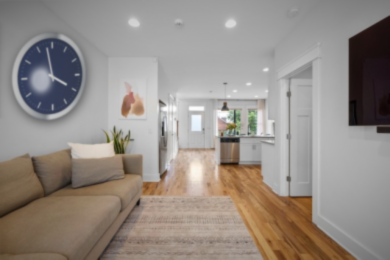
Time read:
3,58
